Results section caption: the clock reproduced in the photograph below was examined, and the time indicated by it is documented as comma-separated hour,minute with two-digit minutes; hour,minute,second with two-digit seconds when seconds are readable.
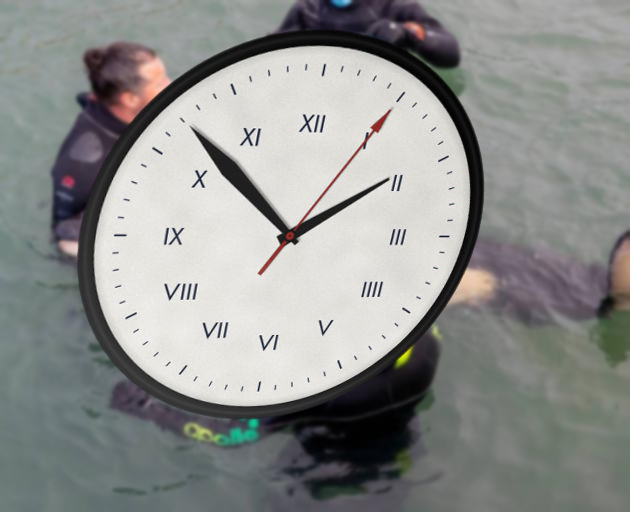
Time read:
1,52,05
